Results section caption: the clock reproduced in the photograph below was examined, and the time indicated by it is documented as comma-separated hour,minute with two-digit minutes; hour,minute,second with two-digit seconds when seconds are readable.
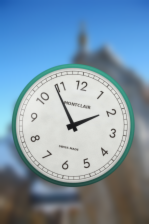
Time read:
1,54
